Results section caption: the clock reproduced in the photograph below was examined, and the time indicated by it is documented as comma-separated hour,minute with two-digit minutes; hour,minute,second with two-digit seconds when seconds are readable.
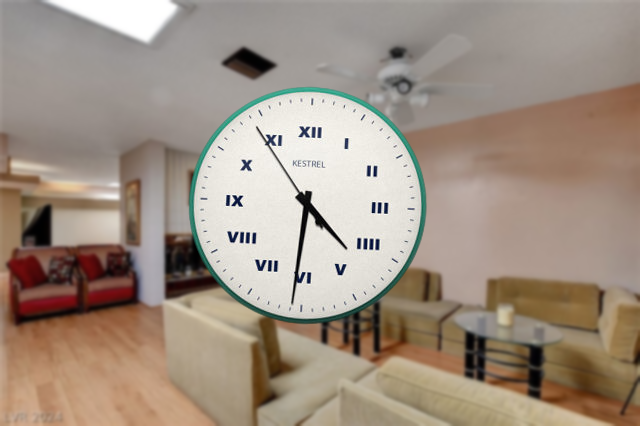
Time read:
4,30,54
